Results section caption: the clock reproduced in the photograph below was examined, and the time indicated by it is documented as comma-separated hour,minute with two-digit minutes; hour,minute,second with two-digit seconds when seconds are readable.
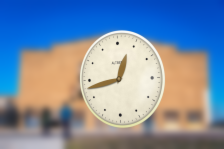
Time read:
12,43
